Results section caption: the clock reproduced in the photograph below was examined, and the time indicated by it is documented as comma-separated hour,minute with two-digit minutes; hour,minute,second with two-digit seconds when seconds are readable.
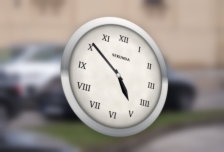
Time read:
4,51
